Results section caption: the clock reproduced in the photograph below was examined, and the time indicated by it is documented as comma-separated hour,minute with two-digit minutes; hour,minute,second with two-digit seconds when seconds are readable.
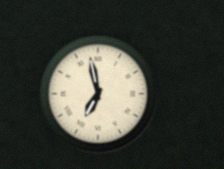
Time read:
6,58
